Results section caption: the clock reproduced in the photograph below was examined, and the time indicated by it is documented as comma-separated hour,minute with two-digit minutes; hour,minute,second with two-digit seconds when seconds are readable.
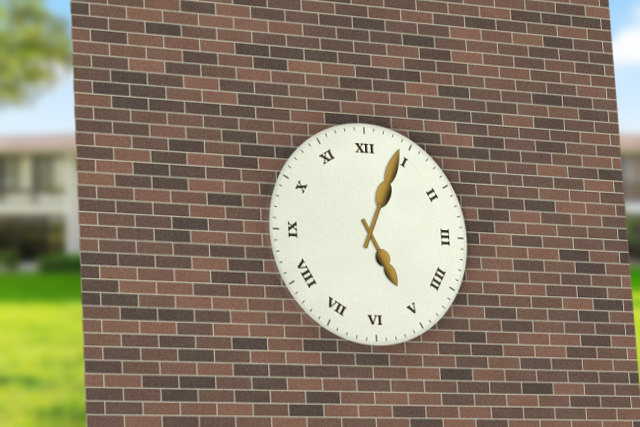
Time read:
5,04
